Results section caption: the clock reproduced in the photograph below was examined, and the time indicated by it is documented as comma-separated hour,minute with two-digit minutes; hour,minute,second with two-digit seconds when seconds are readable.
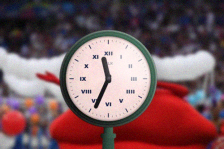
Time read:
11,34
